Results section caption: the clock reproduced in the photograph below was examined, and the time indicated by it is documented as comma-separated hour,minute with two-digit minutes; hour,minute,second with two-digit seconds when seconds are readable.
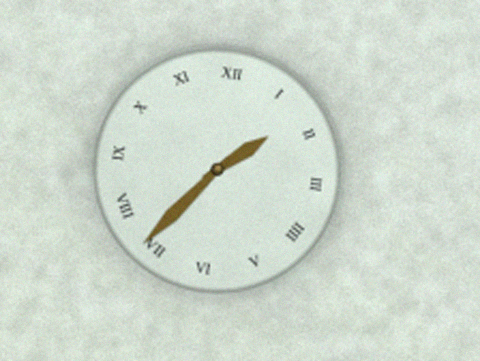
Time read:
1,36
